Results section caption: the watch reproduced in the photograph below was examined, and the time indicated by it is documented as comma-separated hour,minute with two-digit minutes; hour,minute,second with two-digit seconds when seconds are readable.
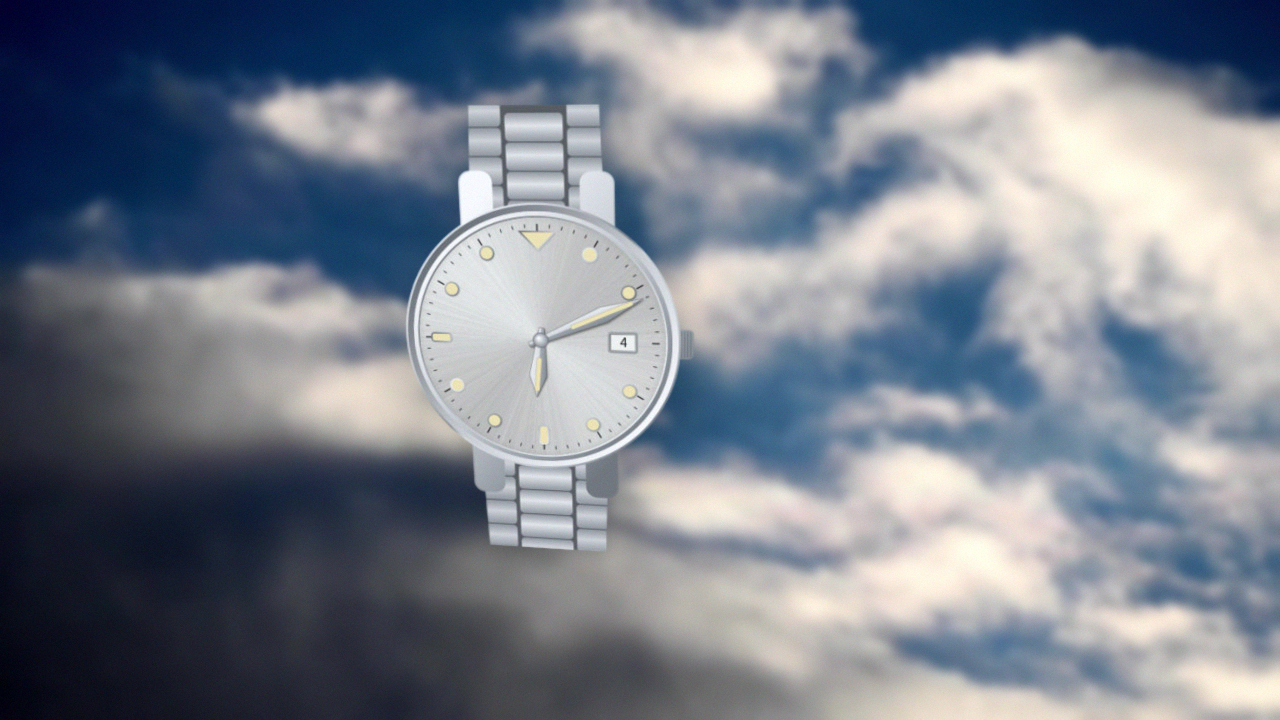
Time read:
6,11
